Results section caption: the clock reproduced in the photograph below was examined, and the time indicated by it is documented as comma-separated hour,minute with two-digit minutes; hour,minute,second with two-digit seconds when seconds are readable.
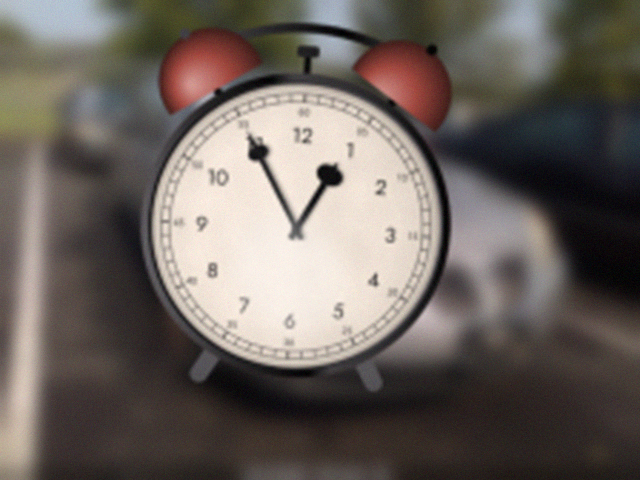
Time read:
12,55
